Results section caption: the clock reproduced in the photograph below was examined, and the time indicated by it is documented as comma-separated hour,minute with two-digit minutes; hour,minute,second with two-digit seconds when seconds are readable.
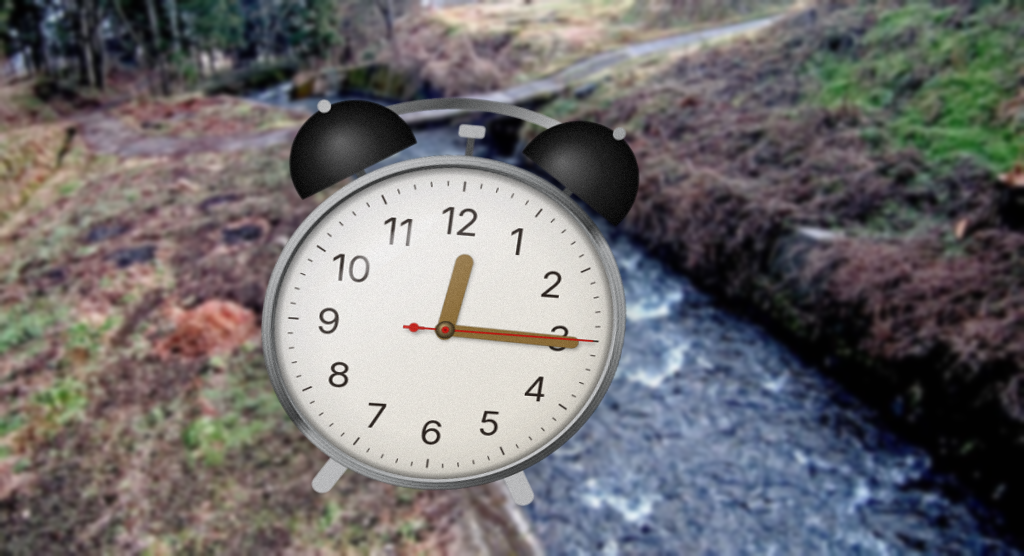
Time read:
12,15,15
